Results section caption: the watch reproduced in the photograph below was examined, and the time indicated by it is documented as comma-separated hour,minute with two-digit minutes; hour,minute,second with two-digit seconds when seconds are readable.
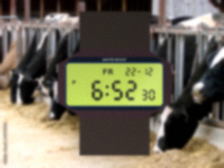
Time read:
6,52,30
